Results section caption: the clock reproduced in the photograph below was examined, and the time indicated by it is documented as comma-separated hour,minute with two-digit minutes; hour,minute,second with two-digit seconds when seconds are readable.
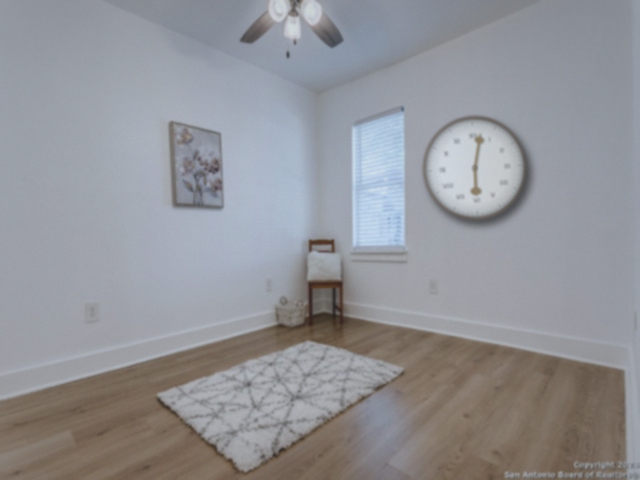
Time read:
6,02
